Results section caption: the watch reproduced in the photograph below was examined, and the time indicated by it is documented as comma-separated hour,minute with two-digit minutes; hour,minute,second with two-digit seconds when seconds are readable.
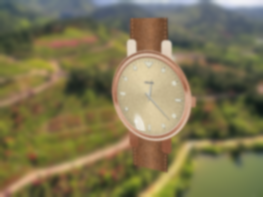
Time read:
12,22
